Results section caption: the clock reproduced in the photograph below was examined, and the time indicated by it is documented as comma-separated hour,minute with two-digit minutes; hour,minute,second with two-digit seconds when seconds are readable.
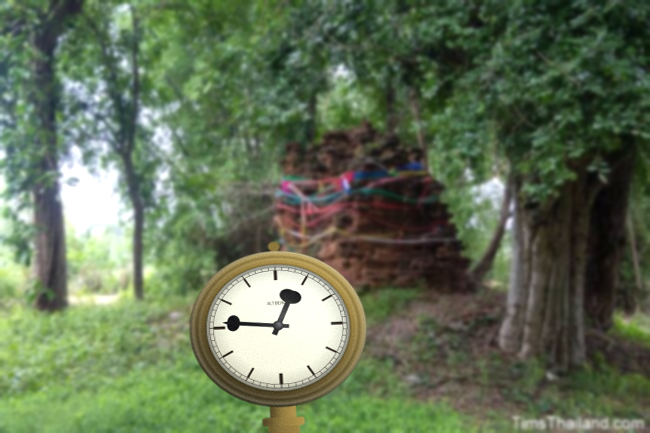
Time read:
12,46
